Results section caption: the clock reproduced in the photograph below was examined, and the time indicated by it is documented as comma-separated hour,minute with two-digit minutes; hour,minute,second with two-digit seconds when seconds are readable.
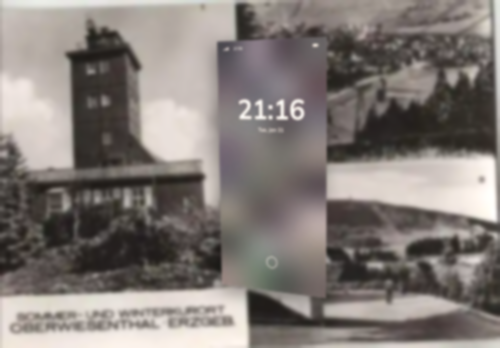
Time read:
21,16
